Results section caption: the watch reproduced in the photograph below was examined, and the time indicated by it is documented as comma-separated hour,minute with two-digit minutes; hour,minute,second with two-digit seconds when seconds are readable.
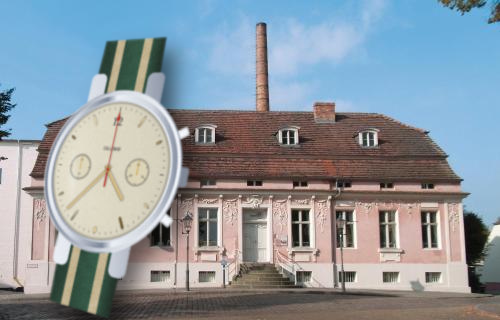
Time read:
4,37
